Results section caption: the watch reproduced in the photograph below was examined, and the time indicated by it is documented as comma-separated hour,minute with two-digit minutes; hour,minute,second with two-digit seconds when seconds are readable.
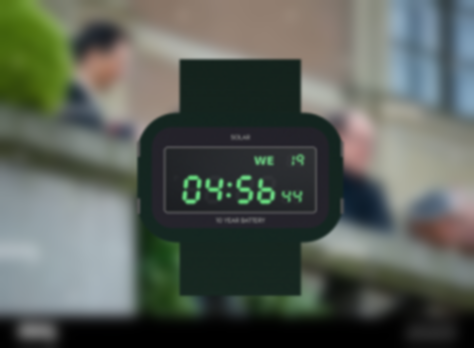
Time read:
4,56
